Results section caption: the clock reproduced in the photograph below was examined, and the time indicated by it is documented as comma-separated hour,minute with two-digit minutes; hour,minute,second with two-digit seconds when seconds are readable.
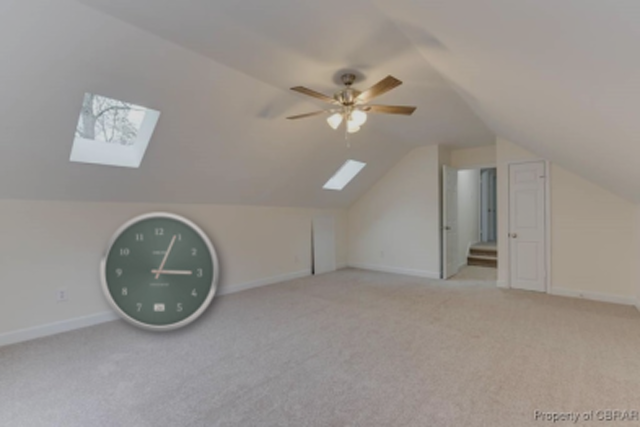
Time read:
3,04
